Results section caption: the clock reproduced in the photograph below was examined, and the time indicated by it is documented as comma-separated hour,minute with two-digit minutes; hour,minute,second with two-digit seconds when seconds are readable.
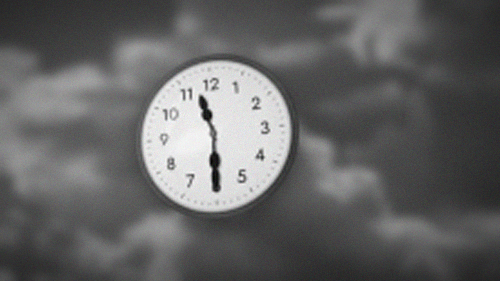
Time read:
11,30
